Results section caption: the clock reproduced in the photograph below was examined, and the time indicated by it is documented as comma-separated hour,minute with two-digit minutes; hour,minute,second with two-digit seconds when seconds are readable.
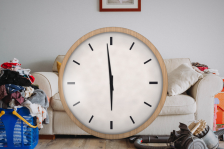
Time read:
5,59
